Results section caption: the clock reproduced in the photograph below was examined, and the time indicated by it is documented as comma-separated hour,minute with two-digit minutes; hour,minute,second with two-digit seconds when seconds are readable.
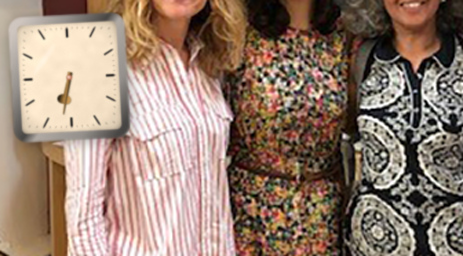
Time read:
6,32
